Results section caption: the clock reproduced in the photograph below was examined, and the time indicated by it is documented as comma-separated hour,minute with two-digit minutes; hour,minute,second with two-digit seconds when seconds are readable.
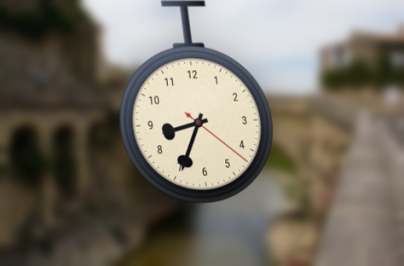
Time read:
8,34,22
